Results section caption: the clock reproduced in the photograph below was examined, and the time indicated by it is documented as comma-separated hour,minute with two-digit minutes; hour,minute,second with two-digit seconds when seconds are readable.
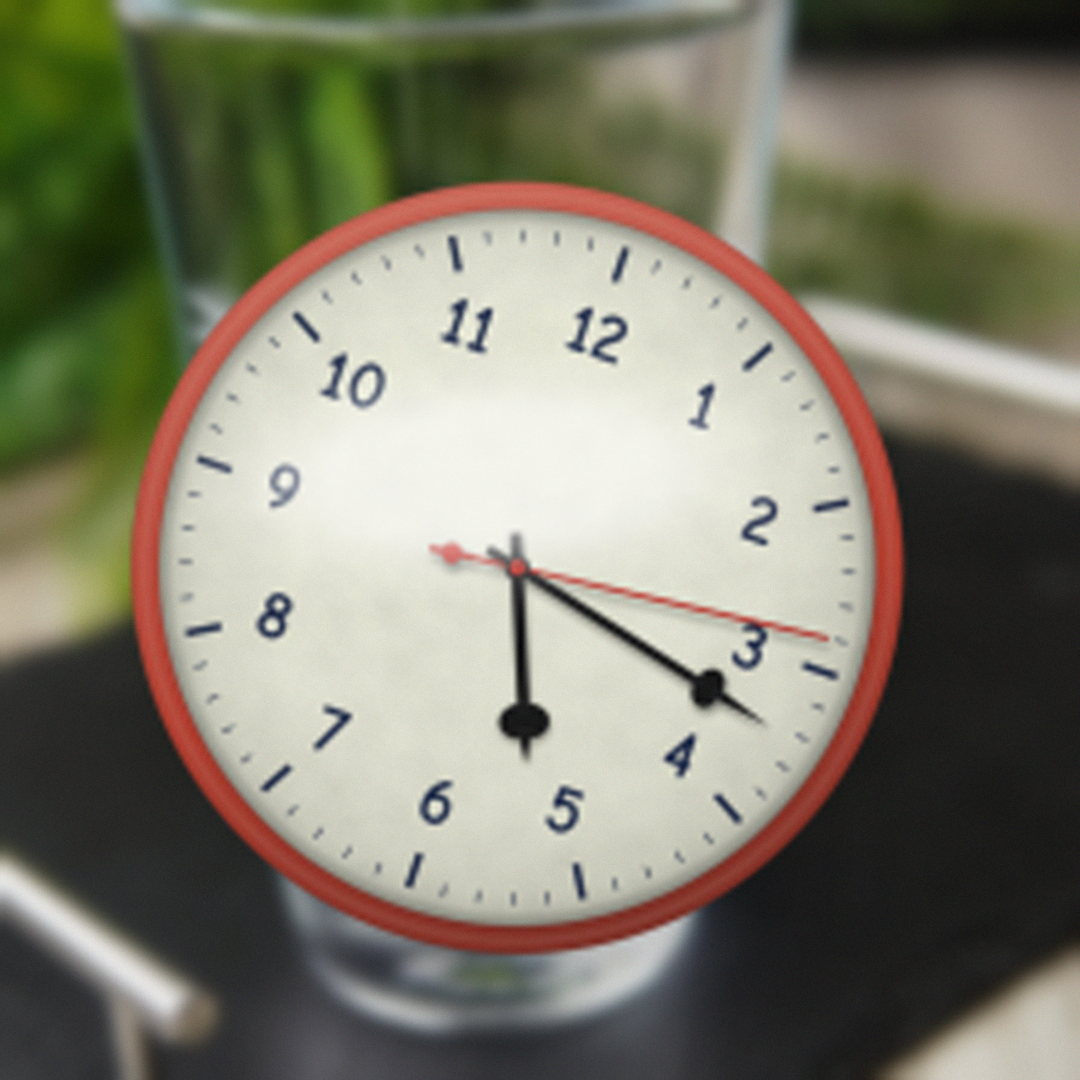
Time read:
5,17,14
